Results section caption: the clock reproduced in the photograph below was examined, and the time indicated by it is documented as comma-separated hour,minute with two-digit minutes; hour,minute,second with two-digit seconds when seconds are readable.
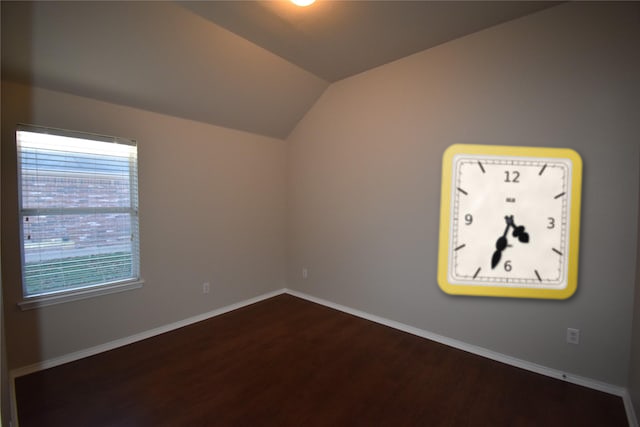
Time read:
4,33
